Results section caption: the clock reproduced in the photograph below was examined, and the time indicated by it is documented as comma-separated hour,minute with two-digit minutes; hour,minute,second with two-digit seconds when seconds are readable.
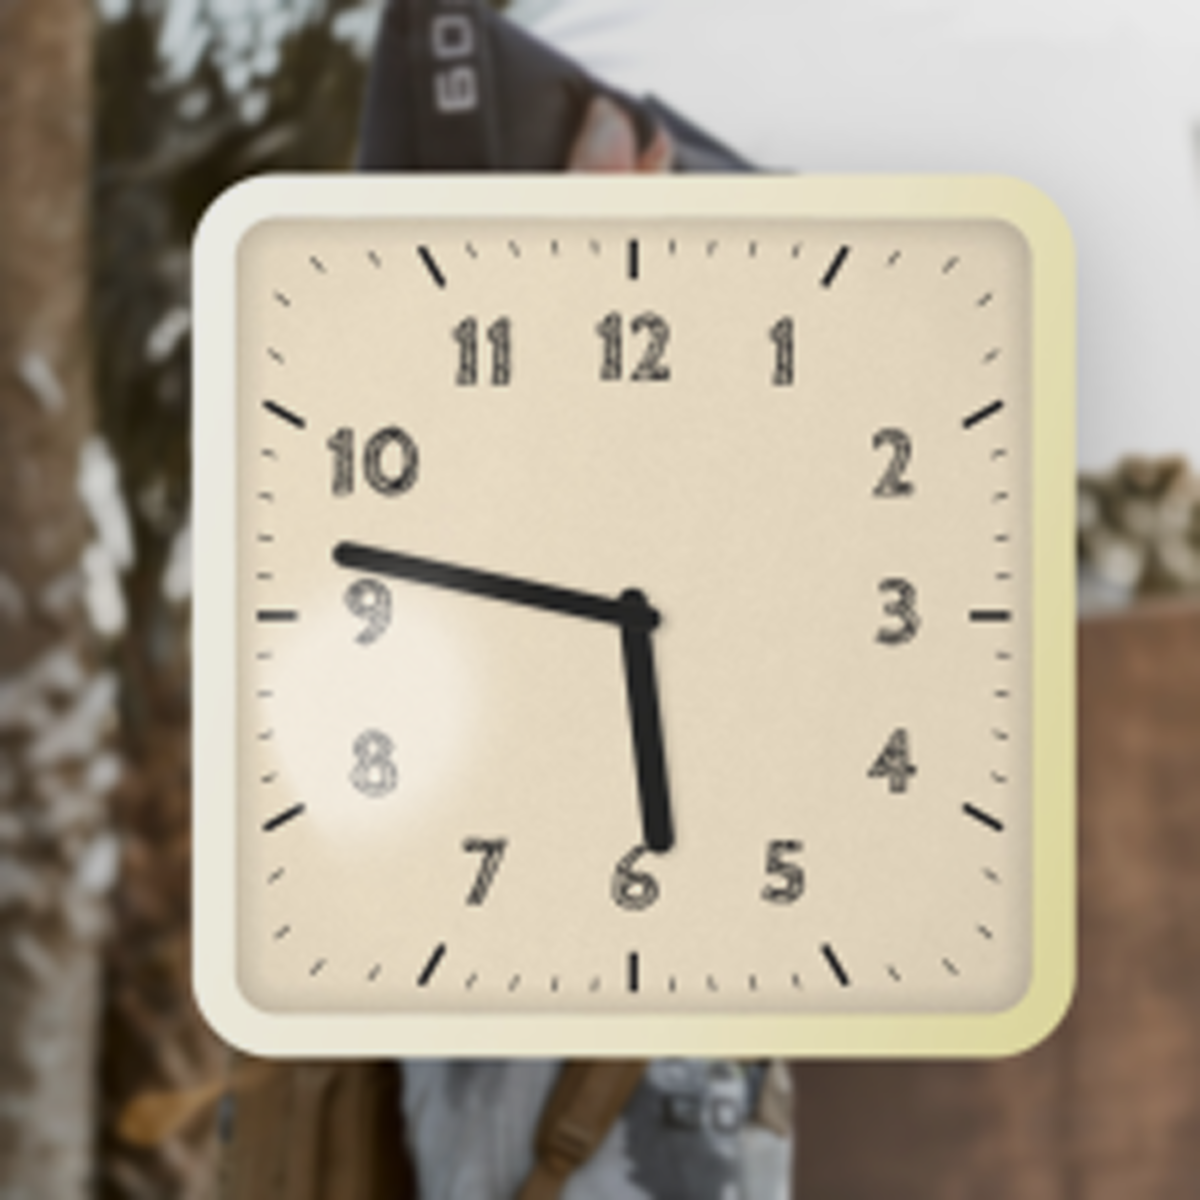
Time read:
5,47
